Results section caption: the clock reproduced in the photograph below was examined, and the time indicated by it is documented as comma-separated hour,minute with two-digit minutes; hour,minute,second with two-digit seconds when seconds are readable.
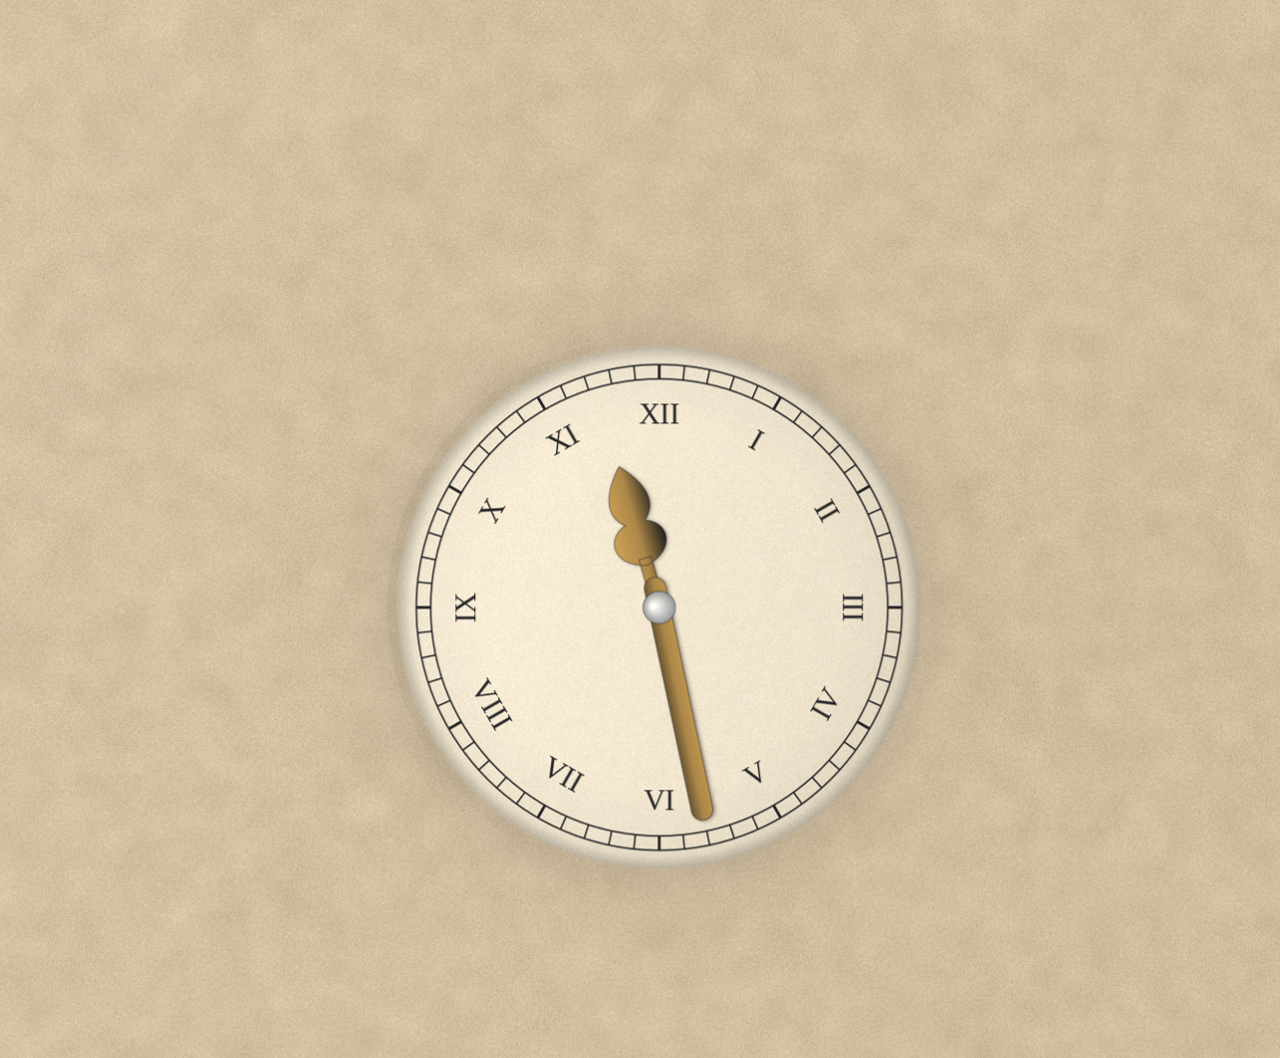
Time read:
11,28
